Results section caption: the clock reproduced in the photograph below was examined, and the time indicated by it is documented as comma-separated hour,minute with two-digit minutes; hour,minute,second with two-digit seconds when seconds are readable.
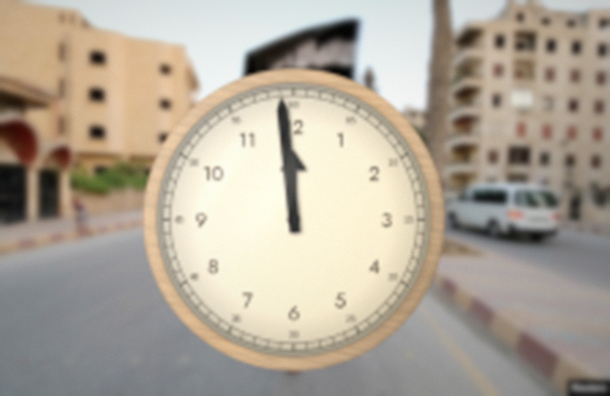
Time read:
11,59
